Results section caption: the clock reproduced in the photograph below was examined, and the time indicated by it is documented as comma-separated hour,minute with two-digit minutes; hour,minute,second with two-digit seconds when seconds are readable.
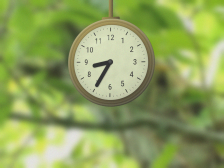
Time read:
8,35
